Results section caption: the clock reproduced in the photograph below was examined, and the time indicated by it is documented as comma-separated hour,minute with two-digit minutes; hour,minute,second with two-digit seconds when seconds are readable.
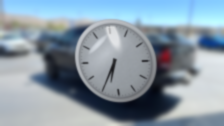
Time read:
6,35
